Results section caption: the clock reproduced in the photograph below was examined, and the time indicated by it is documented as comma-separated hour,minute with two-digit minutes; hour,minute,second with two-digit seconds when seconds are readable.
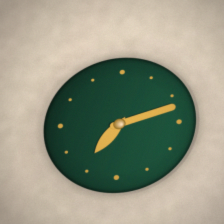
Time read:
7,12
